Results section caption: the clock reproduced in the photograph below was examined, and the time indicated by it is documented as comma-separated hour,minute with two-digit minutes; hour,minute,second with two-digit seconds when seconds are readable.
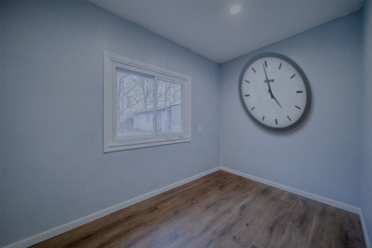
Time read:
4,59
